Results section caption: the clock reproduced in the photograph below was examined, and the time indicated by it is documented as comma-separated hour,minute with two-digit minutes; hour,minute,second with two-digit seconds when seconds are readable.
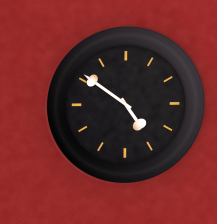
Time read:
4,51
